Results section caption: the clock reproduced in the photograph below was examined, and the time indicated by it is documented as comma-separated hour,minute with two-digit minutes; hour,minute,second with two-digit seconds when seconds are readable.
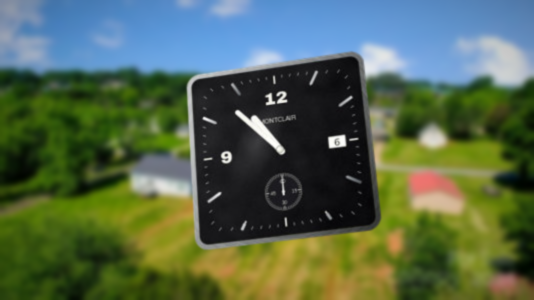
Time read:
10,53
